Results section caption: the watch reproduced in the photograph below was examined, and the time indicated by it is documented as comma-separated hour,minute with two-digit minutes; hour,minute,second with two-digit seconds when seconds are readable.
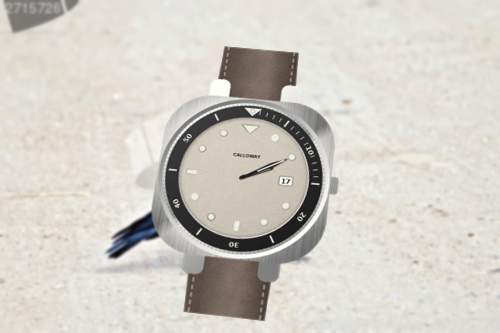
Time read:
2,10
